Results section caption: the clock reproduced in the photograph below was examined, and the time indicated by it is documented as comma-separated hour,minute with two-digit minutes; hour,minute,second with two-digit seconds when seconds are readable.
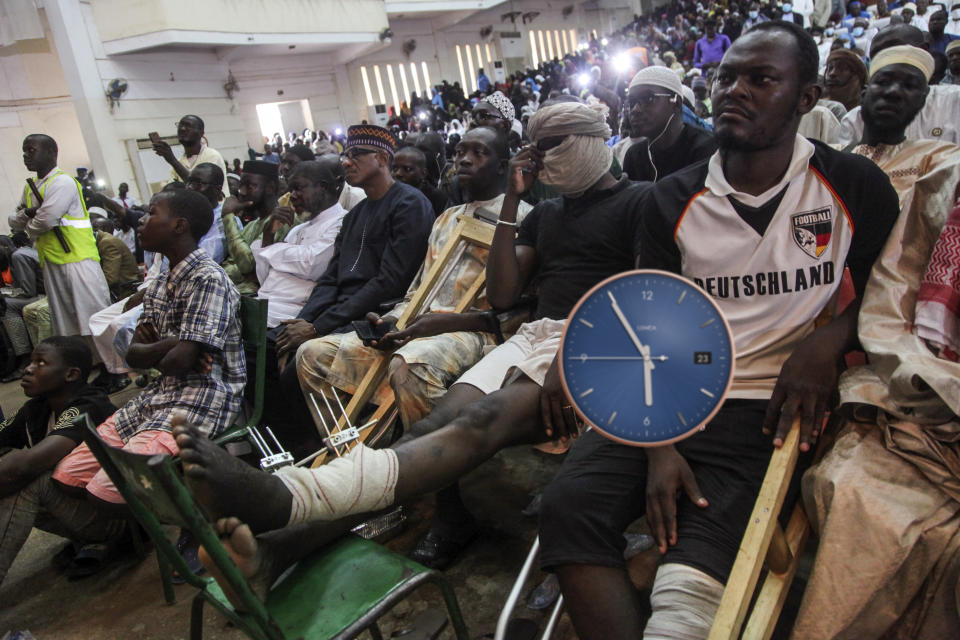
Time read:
5,54,45
